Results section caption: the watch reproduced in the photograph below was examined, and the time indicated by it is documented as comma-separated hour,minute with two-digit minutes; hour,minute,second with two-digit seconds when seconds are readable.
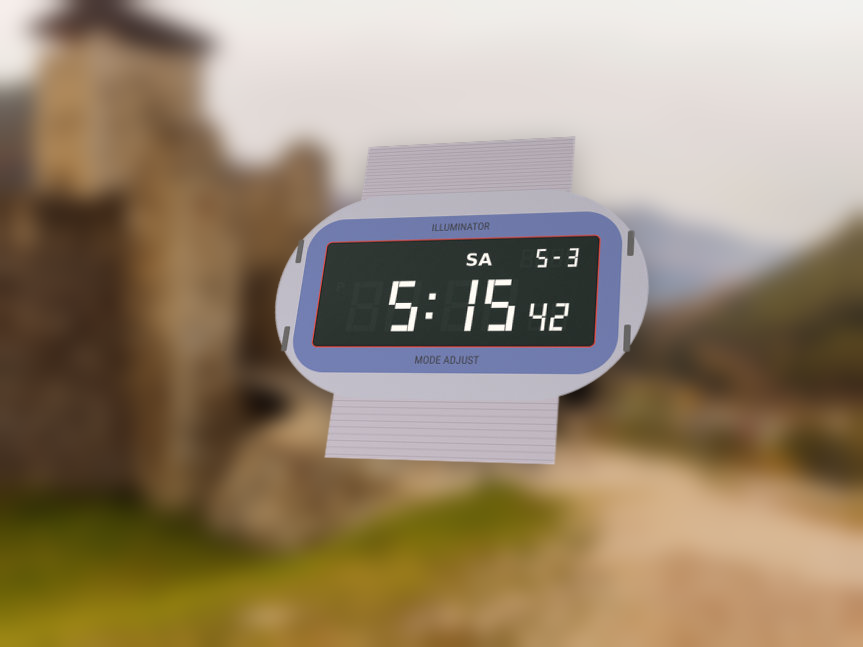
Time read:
5,15,42
